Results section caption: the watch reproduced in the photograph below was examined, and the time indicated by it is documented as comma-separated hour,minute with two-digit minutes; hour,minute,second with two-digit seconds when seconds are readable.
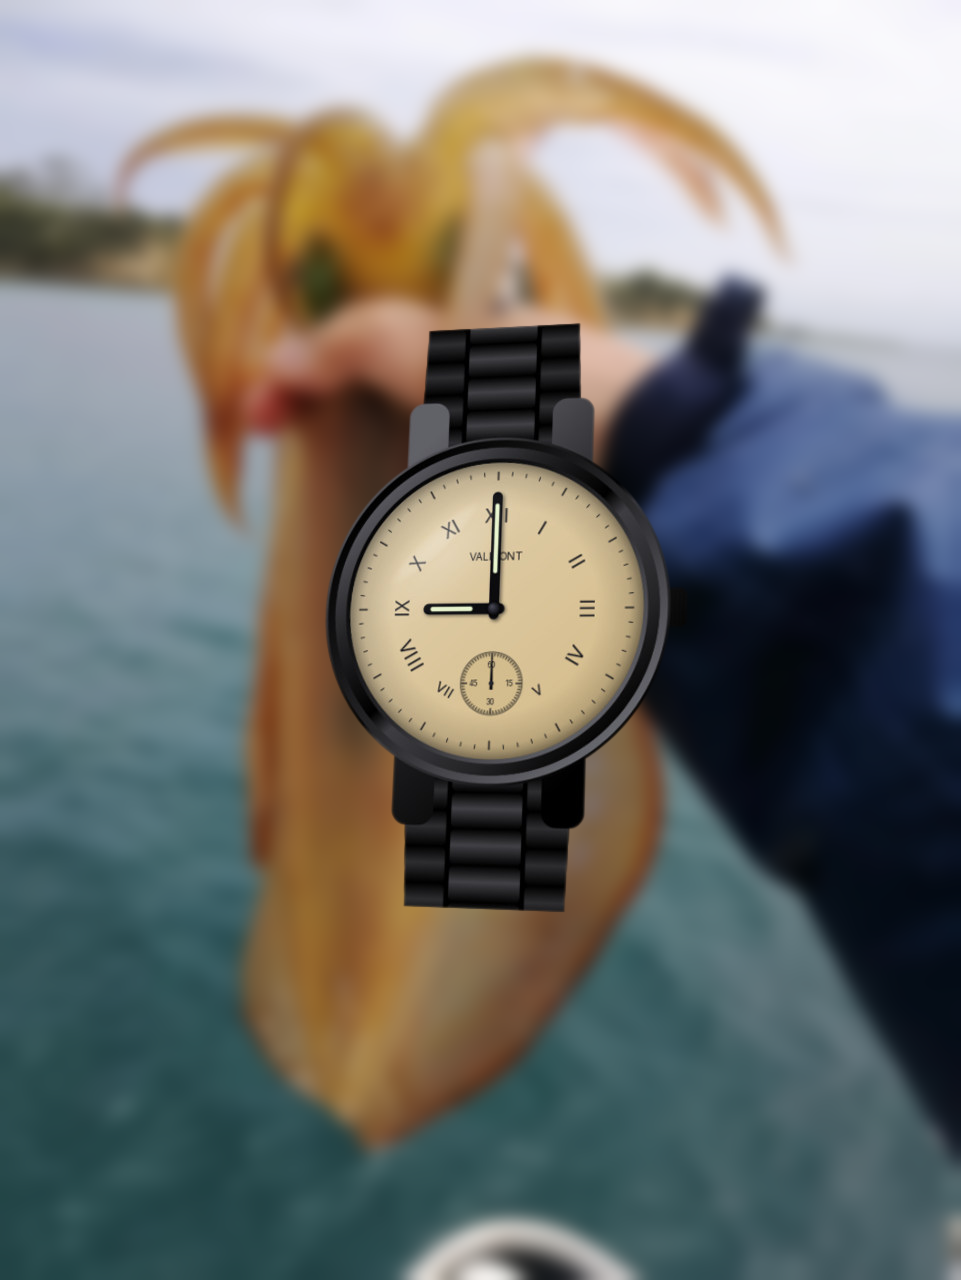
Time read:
9,00
